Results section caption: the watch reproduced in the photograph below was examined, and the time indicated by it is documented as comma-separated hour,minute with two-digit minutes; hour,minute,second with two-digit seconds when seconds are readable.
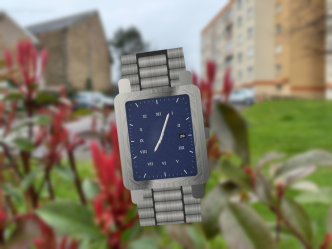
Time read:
7,04
